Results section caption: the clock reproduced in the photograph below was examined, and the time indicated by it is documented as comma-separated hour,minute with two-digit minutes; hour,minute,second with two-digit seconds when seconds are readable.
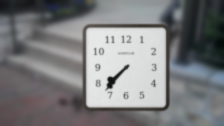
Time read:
7,37
